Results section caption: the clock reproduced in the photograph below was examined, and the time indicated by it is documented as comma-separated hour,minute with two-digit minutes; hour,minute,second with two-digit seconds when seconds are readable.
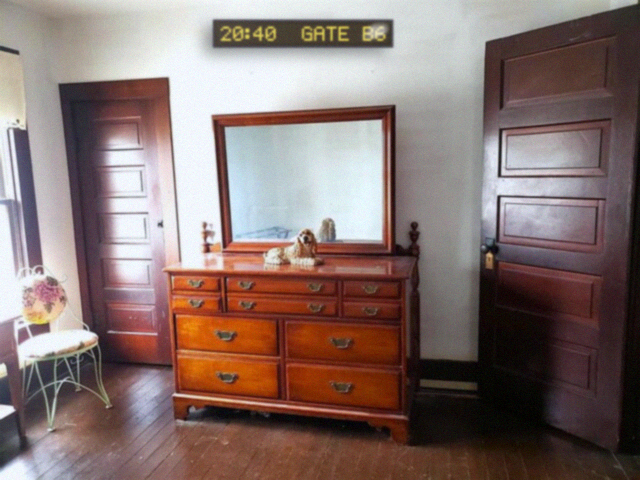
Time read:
20,40
